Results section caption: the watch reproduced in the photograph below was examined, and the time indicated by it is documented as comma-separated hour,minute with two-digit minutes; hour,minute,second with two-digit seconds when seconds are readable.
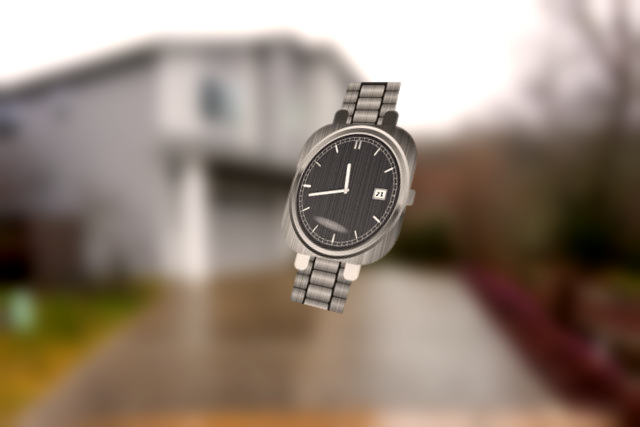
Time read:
11,43
